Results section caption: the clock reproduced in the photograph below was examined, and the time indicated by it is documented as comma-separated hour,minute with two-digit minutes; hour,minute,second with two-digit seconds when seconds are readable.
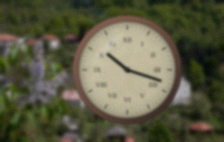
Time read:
10,18
